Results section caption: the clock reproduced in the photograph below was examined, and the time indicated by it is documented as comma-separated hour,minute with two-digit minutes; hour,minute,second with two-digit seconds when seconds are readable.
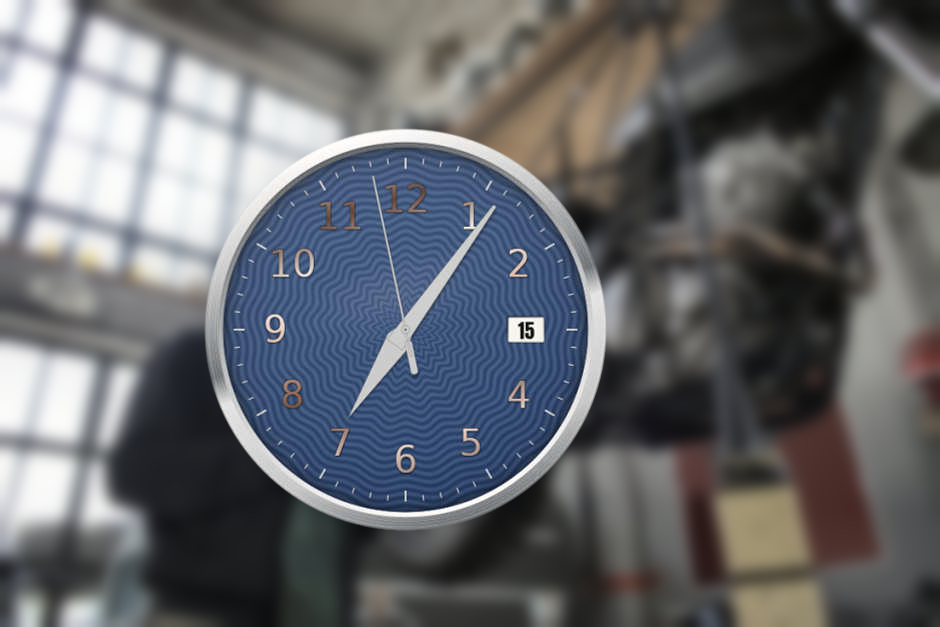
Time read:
7,05,58
